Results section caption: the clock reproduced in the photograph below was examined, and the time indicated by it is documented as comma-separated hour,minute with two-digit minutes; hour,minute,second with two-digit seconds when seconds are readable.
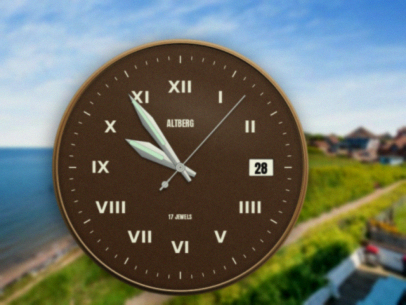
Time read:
9,54,07
